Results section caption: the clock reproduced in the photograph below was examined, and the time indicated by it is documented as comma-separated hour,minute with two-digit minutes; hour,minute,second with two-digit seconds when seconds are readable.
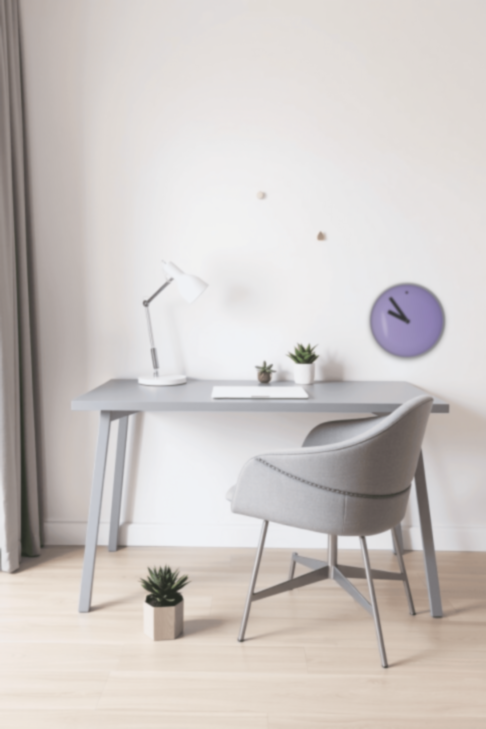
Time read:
9,54
